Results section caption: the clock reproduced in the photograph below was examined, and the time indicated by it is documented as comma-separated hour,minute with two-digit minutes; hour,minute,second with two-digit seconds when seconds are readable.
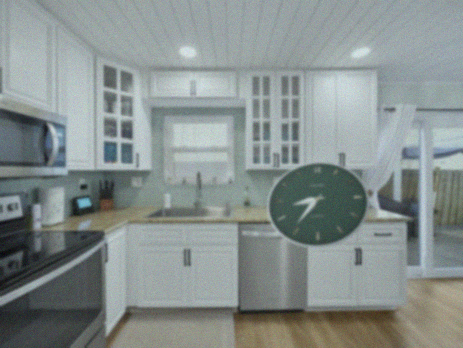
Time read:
8,36
